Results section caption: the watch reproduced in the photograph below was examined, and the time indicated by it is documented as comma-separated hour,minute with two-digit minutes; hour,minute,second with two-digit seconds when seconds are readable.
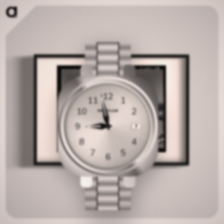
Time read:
8,58
